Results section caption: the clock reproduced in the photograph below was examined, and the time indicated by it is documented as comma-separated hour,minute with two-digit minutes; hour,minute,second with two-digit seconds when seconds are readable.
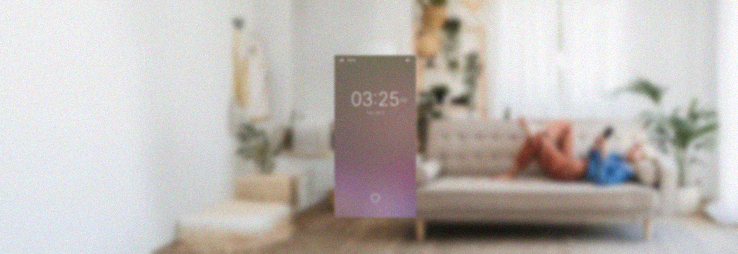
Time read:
3,25
